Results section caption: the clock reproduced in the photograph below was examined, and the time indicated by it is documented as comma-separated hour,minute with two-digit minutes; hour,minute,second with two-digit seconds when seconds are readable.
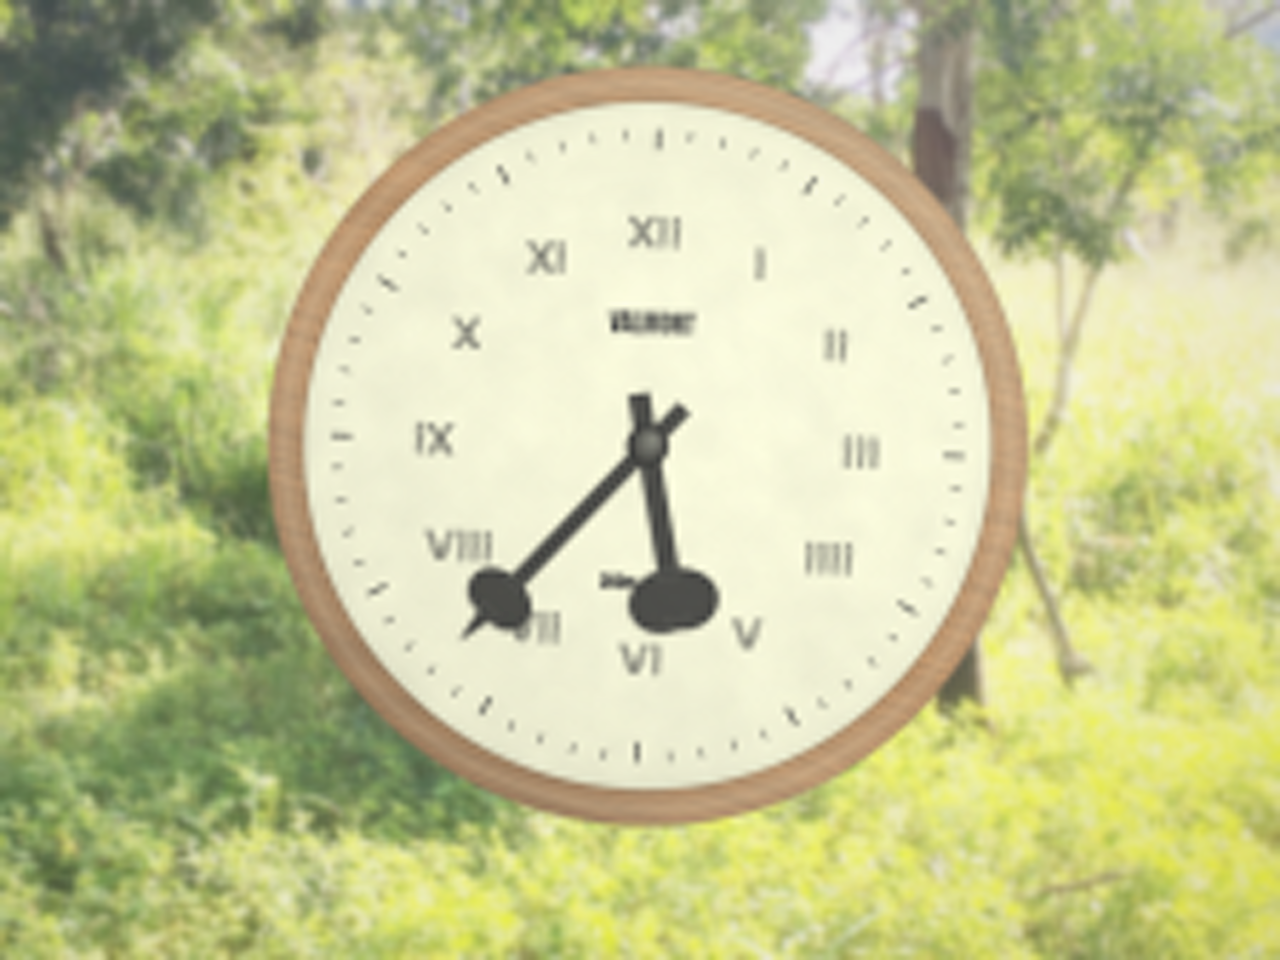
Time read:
5,37
